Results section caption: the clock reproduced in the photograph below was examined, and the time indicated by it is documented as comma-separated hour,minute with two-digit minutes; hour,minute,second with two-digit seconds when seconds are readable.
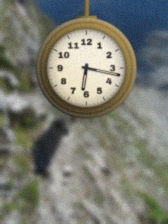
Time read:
6,17
